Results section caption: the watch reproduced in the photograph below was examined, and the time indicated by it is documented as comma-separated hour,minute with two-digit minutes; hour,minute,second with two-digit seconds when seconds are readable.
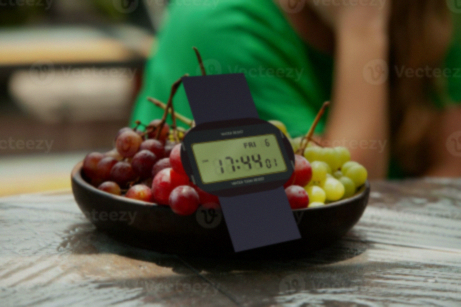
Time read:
17,44
